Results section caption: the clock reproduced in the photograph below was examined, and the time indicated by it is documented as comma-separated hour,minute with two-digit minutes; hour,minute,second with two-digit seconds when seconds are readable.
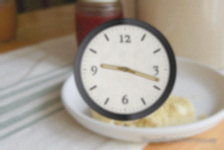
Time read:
9,18
